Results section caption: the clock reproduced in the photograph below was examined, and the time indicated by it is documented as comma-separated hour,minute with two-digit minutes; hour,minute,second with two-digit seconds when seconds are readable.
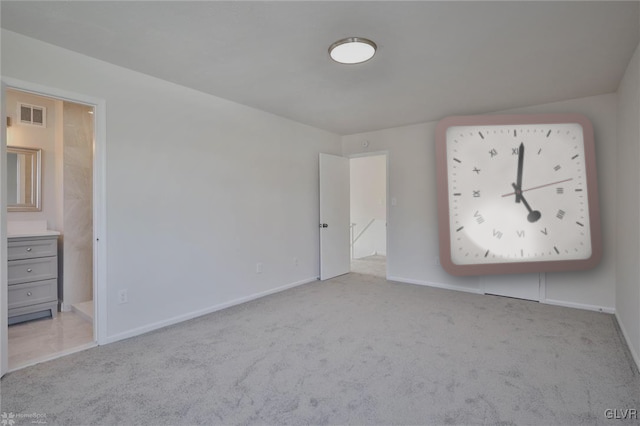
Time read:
5,01,13
